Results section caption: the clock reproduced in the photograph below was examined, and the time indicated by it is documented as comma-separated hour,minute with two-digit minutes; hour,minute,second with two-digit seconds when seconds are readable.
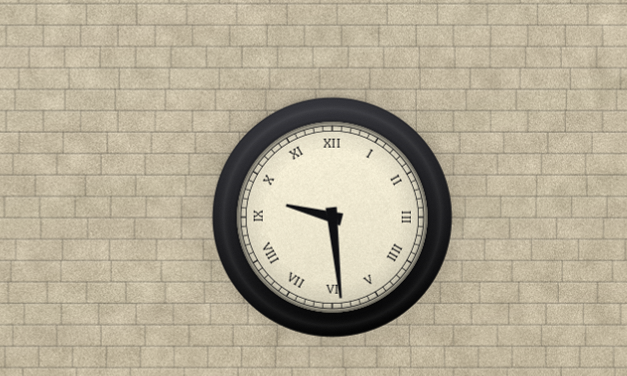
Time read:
9,29
